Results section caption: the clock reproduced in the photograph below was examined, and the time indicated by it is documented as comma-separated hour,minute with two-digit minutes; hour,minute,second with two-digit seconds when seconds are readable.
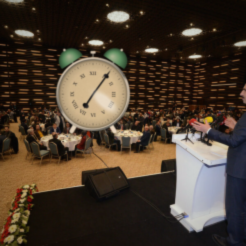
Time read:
7,06
